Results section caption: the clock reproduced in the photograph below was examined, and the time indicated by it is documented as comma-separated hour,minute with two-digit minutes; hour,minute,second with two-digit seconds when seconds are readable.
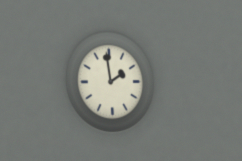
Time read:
1,59
